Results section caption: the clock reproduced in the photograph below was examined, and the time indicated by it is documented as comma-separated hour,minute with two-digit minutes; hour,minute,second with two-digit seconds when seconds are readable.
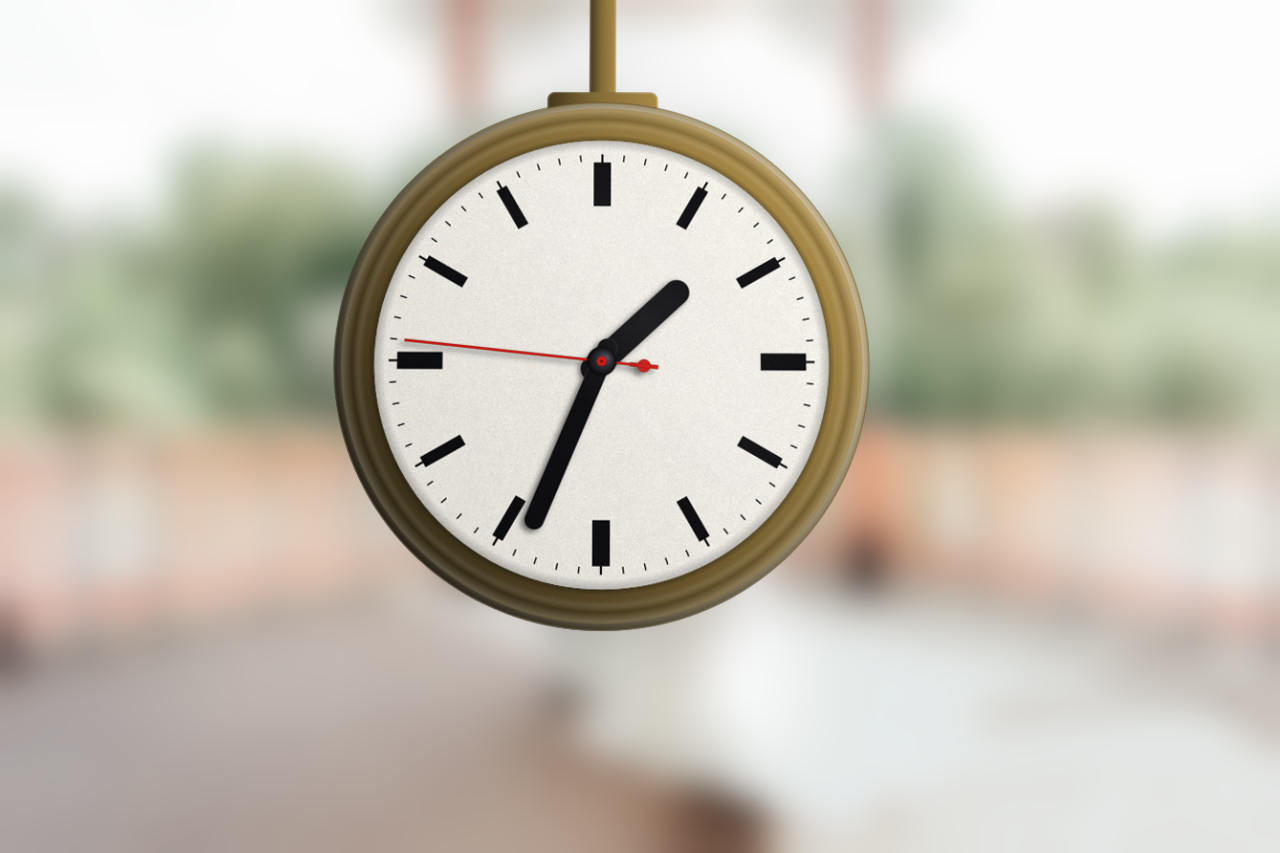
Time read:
1,33,46
